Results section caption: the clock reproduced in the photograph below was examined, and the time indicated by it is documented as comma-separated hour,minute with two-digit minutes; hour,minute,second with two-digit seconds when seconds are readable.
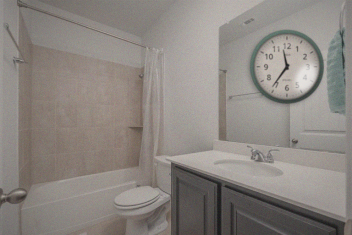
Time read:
11,36
